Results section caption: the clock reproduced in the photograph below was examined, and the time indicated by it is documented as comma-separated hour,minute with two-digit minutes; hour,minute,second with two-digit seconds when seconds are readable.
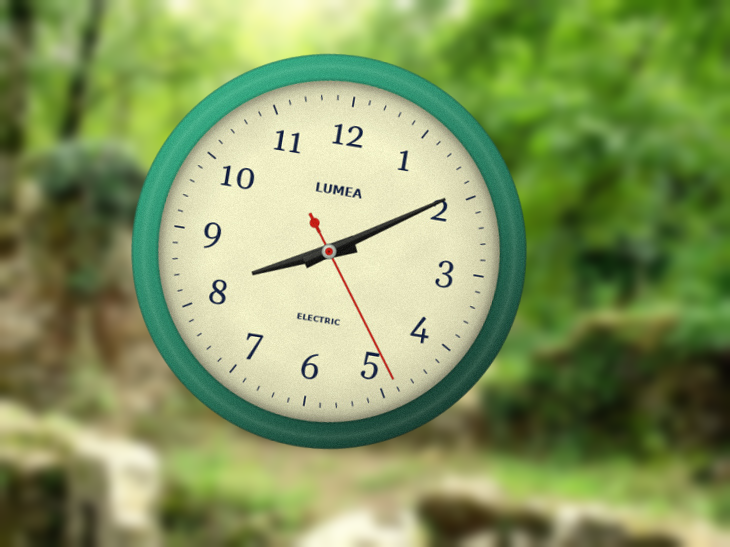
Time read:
8,09,24
